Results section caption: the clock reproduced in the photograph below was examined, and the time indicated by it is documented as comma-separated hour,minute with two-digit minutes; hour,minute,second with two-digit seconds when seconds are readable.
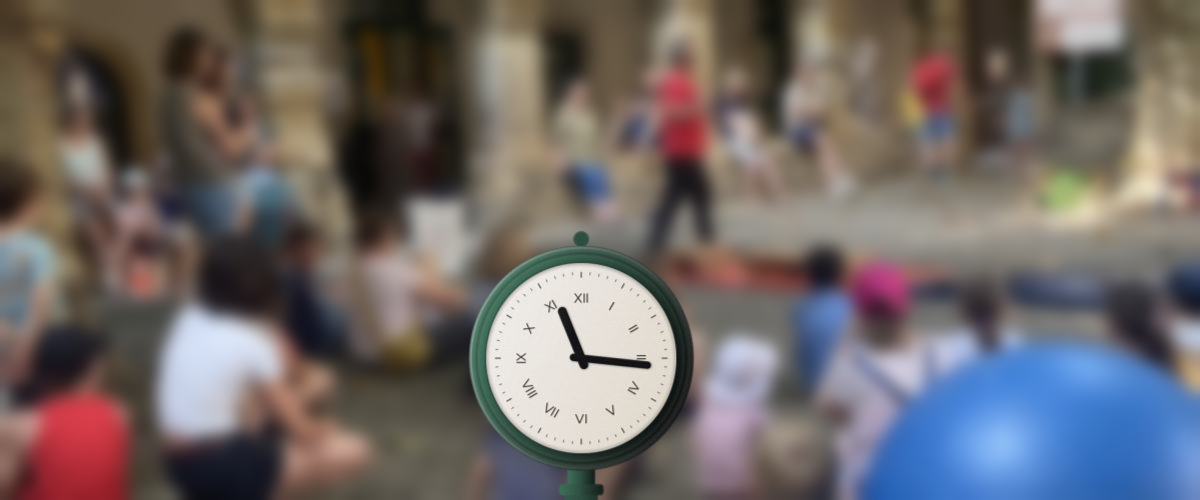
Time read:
11,16
